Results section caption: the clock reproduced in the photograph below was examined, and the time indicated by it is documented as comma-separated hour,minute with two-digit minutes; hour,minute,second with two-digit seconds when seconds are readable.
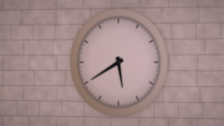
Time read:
5,40
